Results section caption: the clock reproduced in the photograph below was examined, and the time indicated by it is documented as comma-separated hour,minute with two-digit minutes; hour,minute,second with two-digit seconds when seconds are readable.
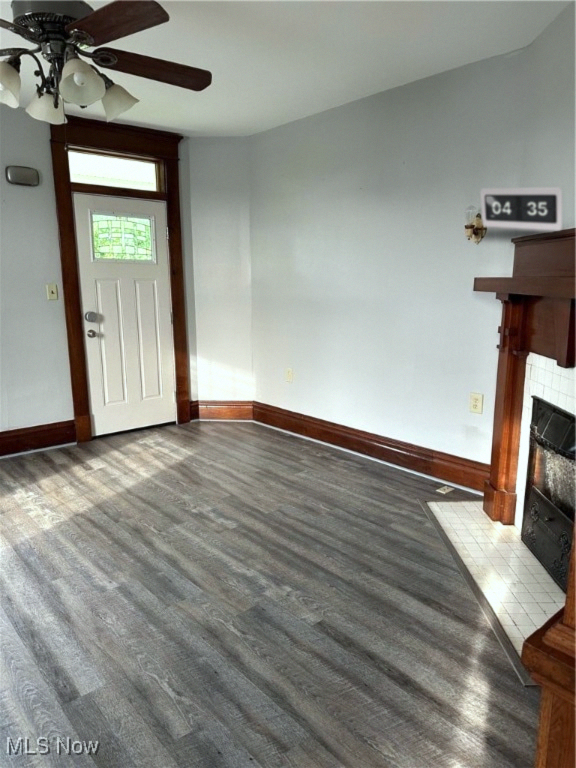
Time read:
4,35
